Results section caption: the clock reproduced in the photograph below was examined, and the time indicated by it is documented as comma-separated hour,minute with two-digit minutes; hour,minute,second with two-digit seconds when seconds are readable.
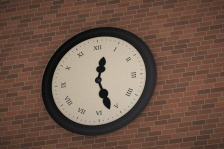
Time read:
12,27
